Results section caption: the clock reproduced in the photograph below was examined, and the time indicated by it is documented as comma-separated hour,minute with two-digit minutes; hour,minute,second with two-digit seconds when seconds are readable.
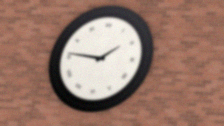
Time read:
1,46
